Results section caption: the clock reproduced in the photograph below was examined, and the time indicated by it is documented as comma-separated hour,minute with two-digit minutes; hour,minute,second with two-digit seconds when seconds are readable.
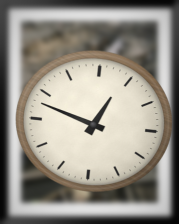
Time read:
12,48
